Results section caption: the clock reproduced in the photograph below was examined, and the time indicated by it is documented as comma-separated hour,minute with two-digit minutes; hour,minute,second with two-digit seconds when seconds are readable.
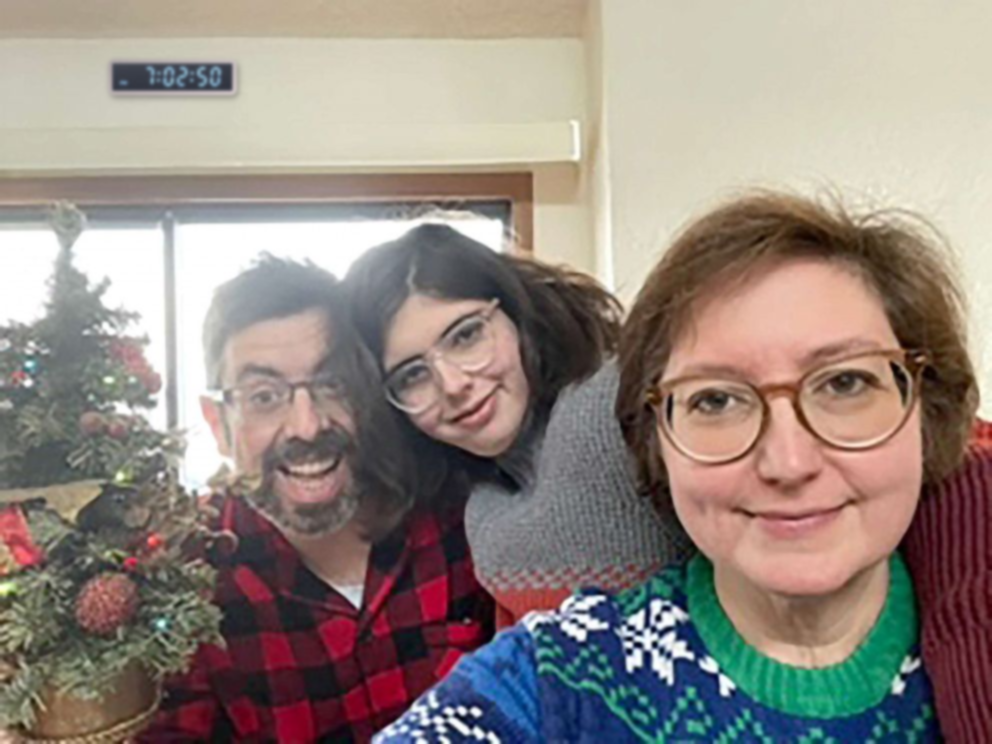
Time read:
7,02,50
